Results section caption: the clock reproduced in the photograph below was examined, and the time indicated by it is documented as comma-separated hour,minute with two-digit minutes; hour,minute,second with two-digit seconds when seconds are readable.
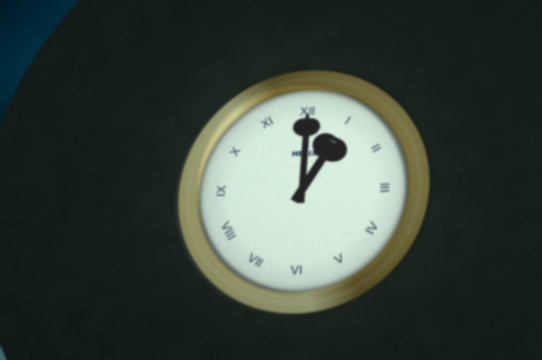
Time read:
1,00
